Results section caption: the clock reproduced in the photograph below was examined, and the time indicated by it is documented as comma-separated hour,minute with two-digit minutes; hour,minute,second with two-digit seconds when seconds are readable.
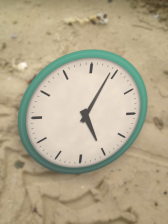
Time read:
5,04
